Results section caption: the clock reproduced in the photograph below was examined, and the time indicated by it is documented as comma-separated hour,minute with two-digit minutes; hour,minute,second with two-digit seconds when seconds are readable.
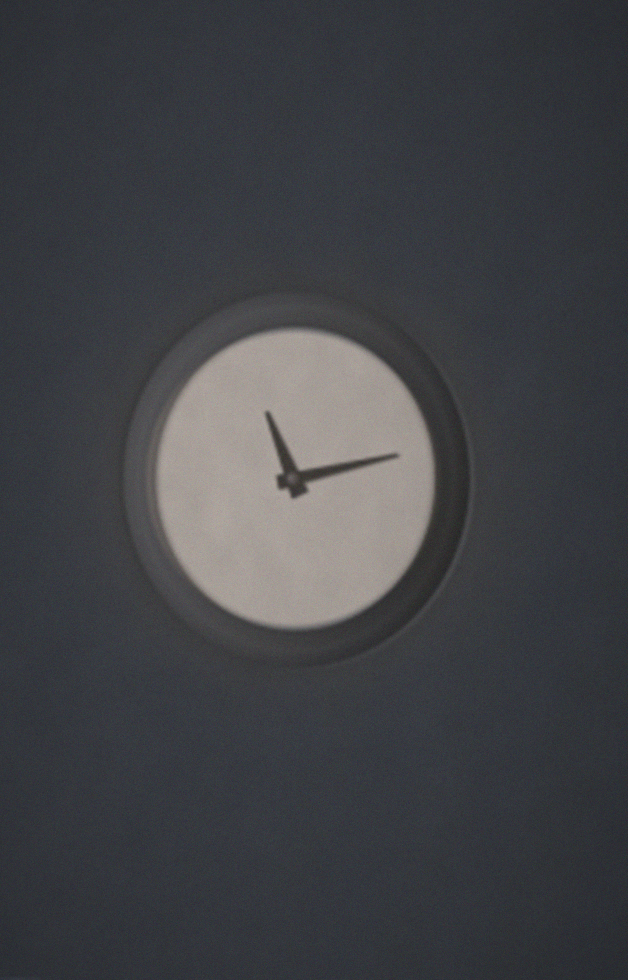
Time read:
11,13
